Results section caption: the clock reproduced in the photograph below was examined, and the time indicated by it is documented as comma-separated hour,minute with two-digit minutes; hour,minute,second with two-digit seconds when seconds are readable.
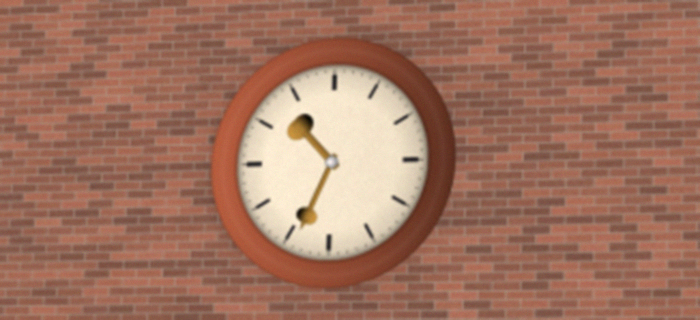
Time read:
10,34
